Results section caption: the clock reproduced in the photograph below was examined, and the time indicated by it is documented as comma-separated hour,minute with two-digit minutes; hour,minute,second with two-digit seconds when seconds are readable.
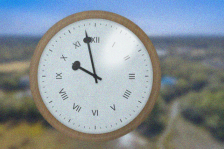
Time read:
9,58
